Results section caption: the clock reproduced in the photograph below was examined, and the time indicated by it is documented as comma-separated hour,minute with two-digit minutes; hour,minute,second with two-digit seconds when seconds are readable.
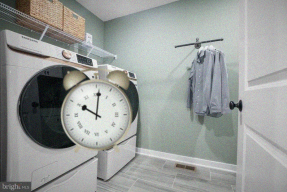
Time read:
10,01
